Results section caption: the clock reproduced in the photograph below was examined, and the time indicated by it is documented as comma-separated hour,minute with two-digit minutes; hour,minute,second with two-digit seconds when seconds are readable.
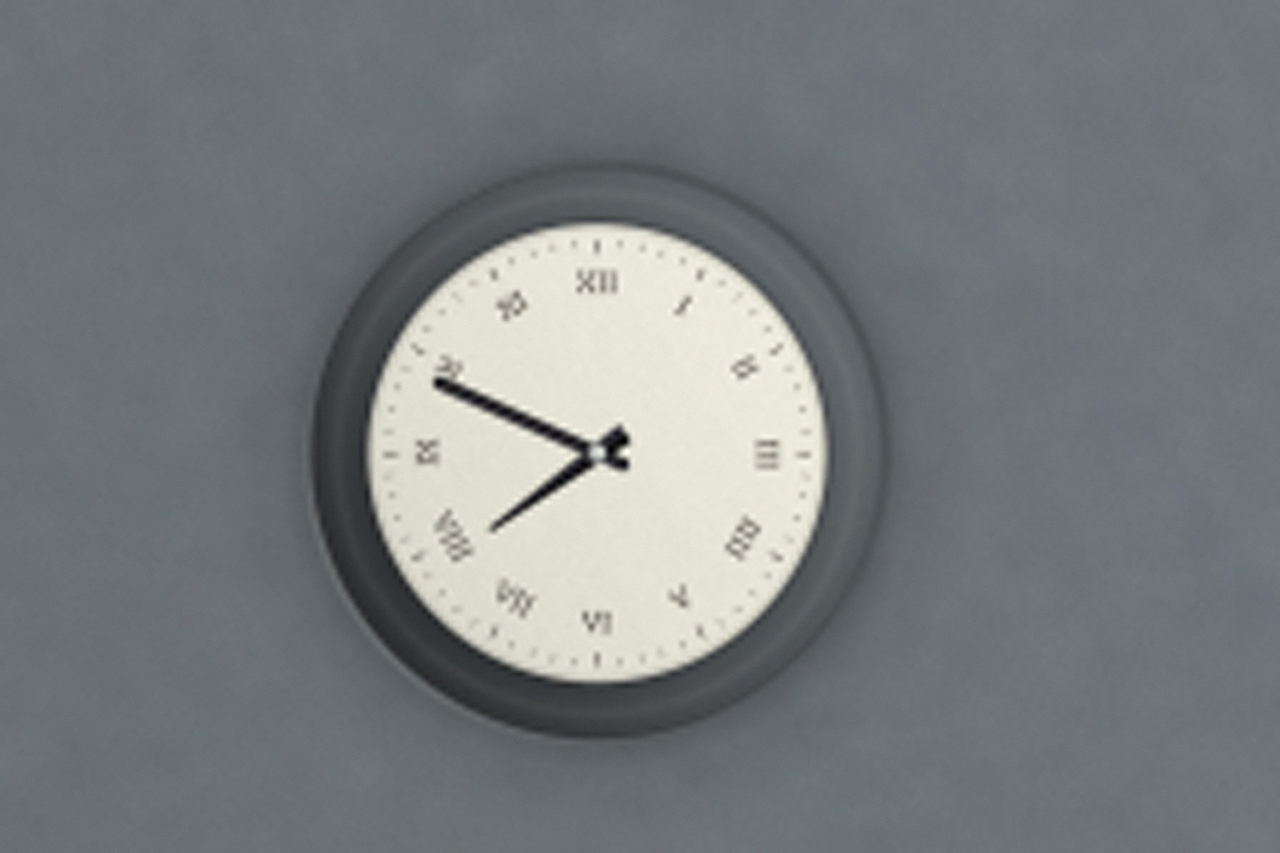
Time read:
7,49
